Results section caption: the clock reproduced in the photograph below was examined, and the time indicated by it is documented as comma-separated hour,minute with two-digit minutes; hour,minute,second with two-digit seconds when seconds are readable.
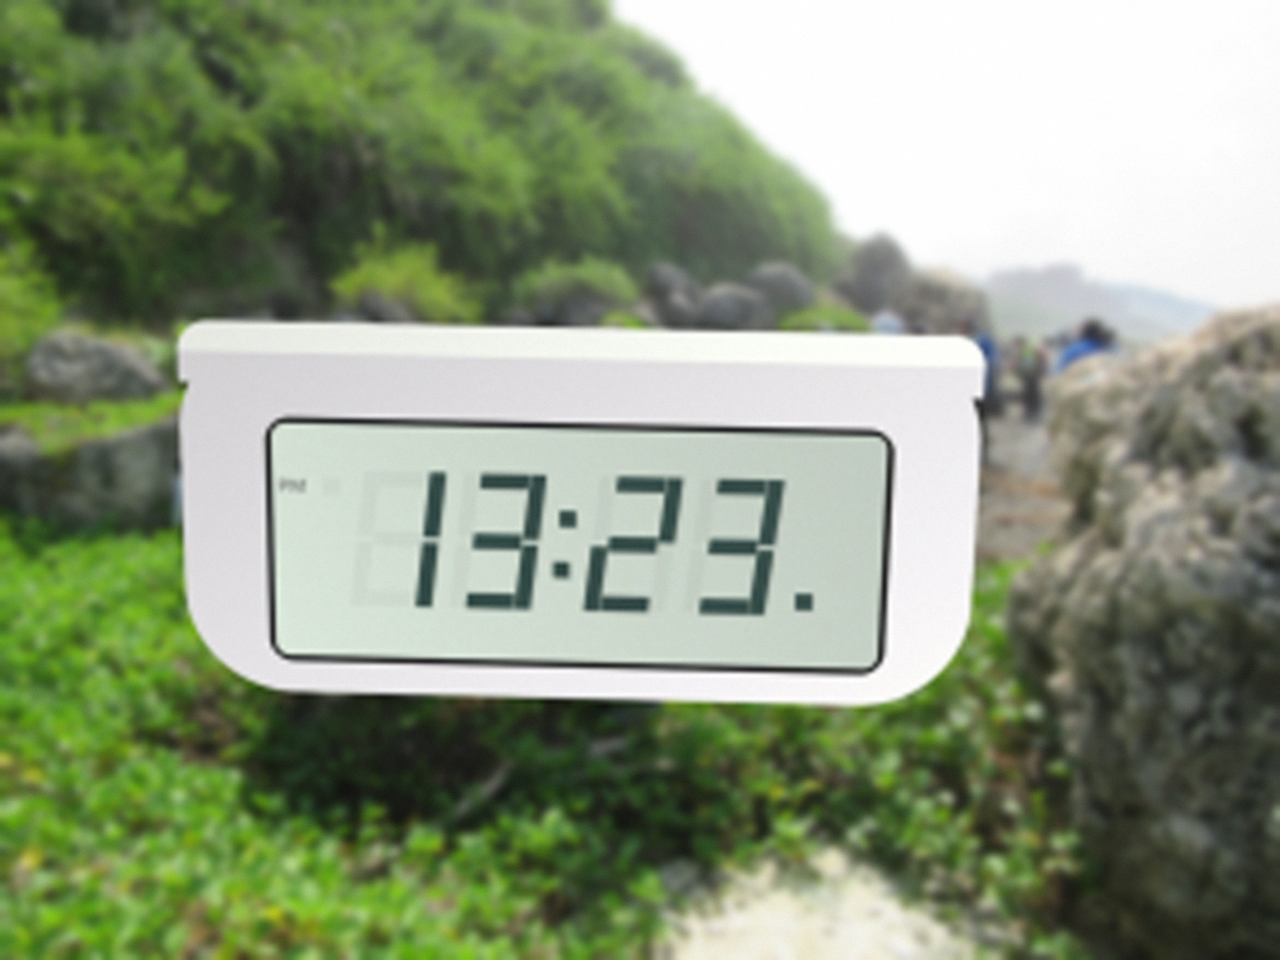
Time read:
13,23
